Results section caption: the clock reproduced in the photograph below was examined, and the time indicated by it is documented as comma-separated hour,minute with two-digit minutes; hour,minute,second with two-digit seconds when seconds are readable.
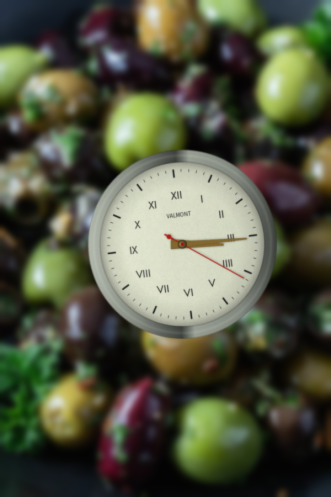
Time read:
3,15,21
